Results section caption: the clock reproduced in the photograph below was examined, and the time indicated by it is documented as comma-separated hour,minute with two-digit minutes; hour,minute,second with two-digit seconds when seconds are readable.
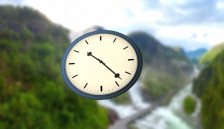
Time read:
10,23
